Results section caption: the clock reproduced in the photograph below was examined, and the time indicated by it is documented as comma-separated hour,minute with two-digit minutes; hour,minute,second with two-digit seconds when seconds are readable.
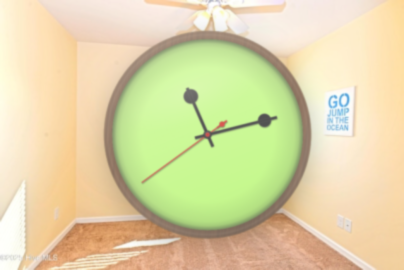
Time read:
11,12,39
